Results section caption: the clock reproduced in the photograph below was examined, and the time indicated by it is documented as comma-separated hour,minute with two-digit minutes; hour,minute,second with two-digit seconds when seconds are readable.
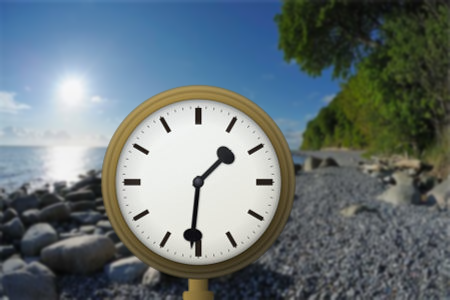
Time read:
1,31
